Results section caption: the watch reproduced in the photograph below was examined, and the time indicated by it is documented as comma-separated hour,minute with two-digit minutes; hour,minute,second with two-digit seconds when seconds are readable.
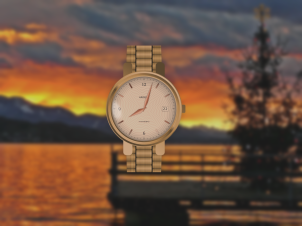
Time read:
8,03
